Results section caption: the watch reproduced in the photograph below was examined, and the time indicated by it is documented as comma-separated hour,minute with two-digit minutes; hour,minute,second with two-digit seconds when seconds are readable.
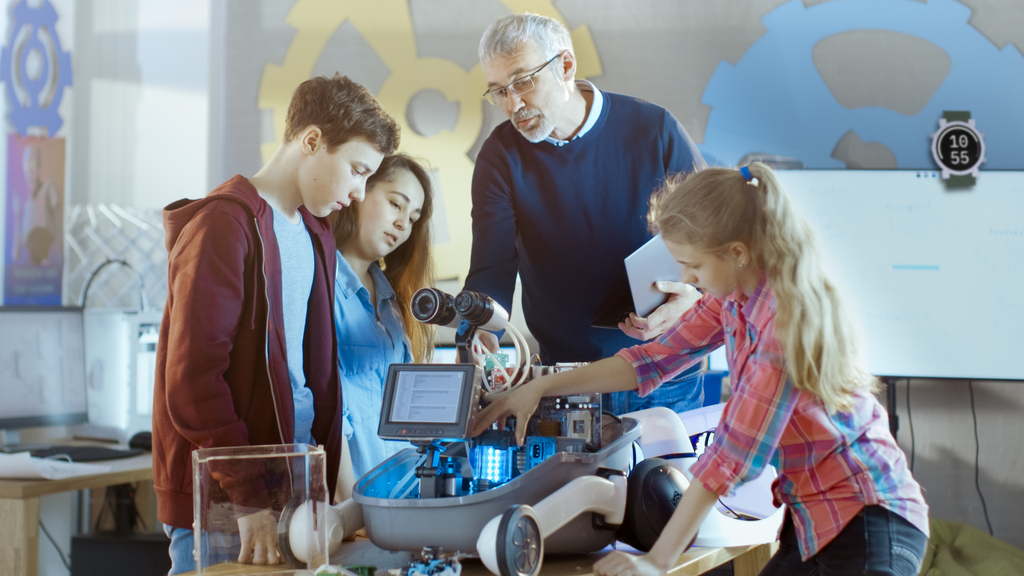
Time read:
10,55
